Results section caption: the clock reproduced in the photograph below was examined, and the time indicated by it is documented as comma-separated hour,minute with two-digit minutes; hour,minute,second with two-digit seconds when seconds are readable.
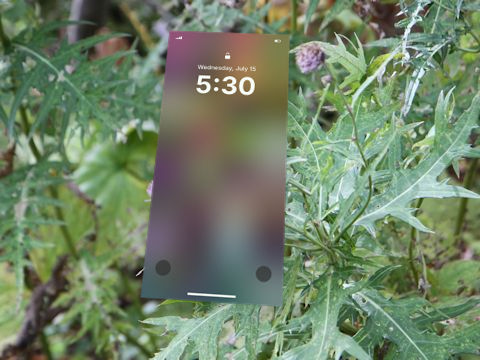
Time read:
5,30
